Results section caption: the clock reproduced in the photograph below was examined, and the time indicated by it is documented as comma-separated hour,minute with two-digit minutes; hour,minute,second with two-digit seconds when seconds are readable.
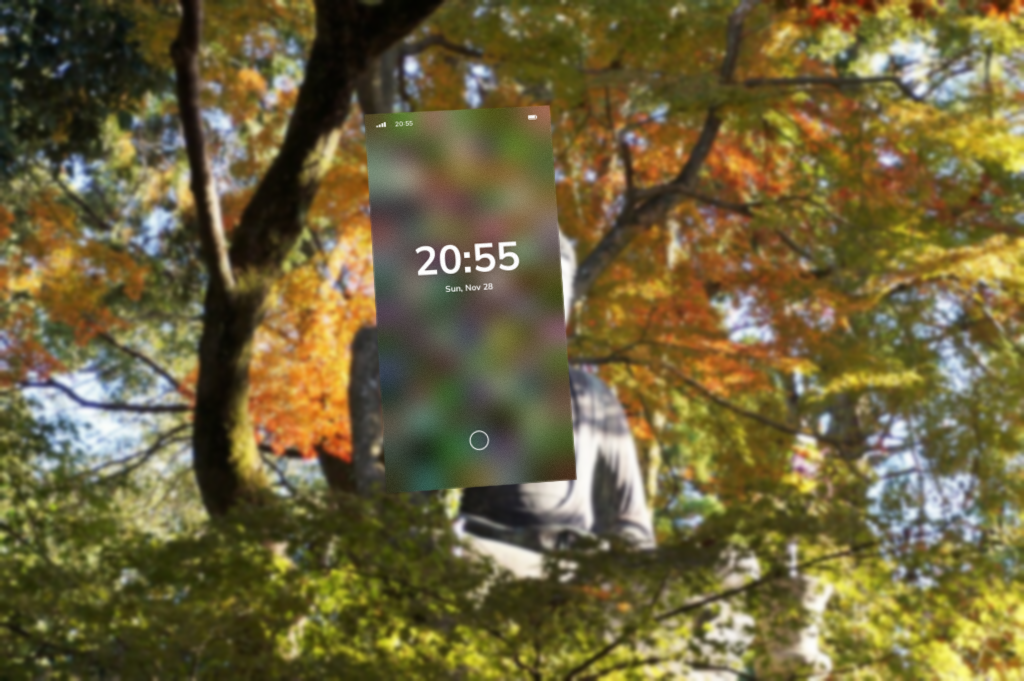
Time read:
20,55
